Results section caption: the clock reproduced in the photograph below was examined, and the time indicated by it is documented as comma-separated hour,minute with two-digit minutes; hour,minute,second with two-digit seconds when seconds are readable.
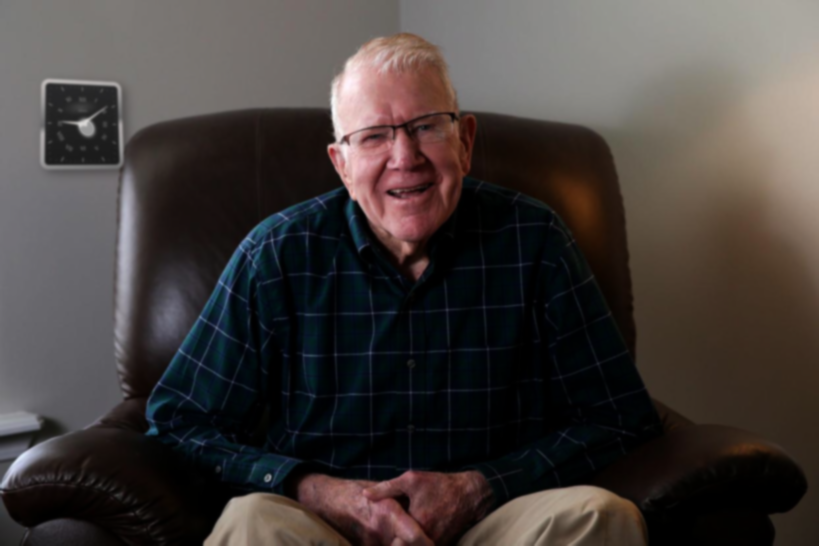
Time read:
9,09
